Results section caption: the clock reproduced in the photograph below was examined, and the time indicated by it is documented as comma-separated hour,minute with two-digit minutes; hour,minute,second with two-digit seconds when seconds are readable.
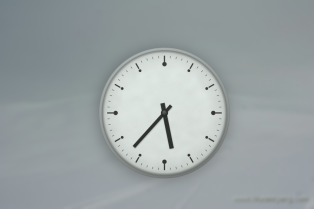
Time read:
5,37
